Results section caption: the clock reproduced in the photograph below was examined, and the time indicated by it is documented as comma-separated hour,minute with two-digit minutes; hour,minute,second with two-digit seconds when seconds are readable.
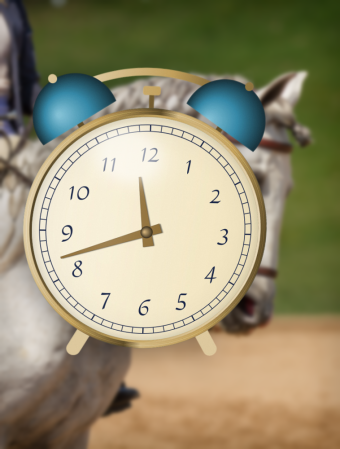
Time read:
11,42
